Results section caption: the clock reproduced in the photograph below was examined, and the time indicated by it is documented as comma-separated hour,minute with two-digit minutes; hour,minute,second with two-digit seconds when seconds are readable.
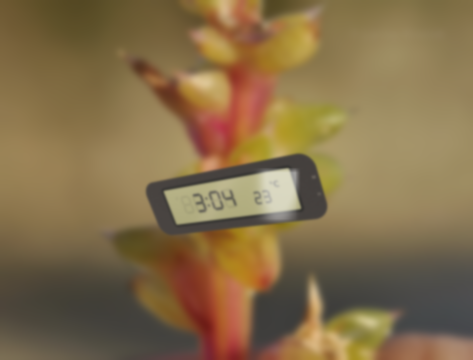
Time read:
3,04
